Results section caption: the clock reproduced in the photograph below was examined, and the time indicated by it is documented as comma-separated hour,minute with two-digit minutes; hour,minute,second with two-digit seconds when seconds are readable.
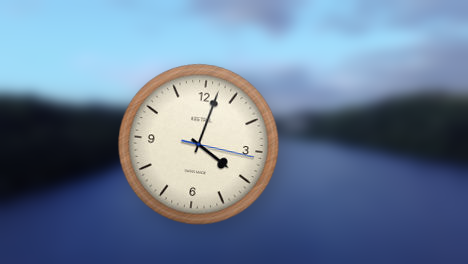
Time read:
4,02,16
